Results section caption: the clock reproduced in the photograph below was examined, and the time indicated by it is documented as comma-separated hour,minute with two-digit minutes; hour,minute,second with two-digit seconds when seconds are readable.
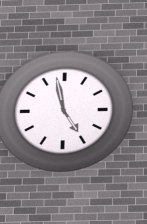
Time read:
4,58
